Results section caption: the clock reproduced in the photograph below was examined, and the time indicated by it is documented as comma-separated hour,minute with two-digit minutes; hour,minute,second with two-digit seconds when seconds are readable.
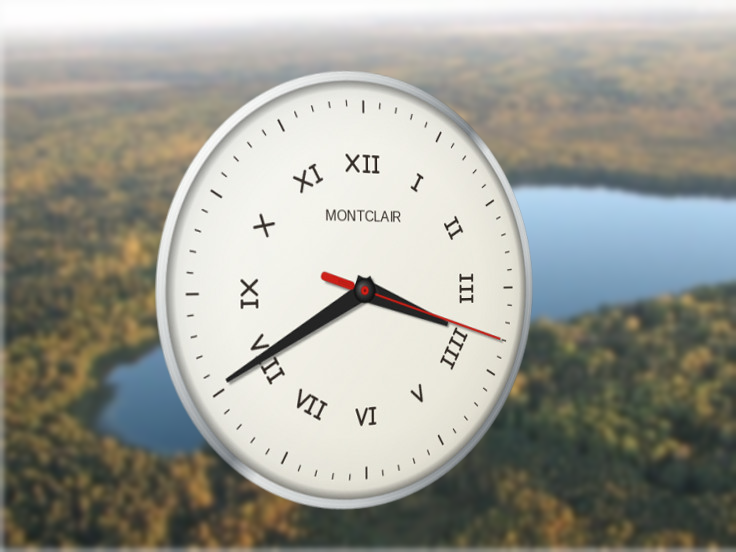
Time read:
3,40,18
